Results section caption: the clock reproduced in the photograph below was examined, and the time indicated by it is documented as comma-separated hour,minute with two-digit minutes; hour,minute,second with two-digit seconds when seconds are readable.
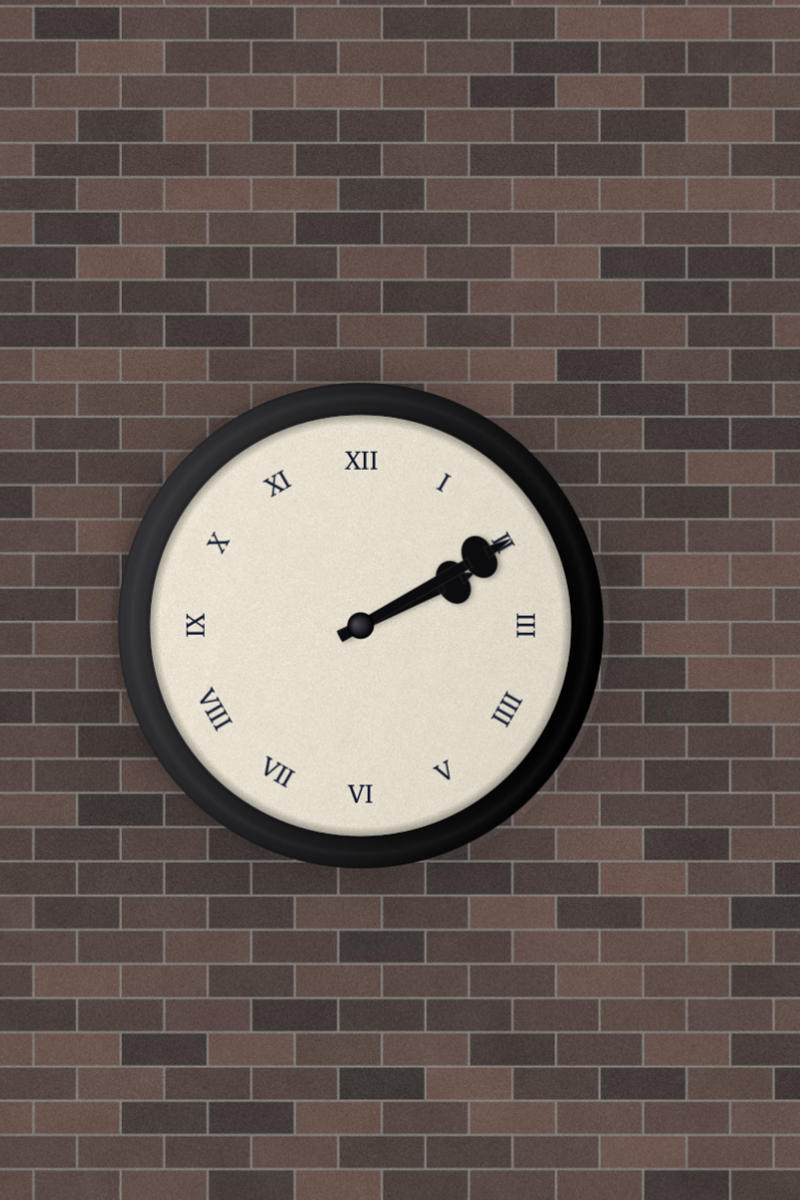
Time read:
2,10
